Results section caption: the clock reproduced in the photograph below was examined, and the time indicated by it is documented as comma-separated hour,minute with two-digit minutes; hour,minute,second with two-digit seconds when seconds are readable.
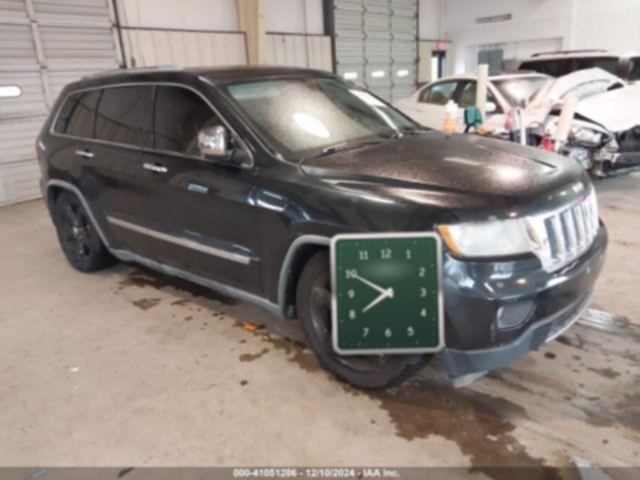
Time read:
7,50
